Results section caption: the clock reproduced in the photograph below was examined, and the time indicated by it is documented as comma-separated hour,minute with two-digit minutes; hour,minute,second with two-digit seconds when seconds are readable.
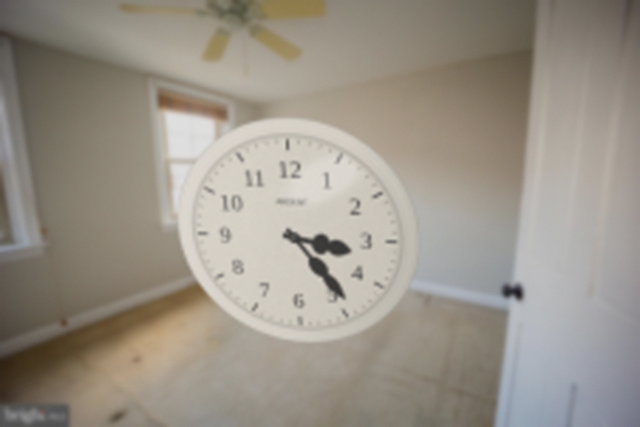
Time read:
3,24
